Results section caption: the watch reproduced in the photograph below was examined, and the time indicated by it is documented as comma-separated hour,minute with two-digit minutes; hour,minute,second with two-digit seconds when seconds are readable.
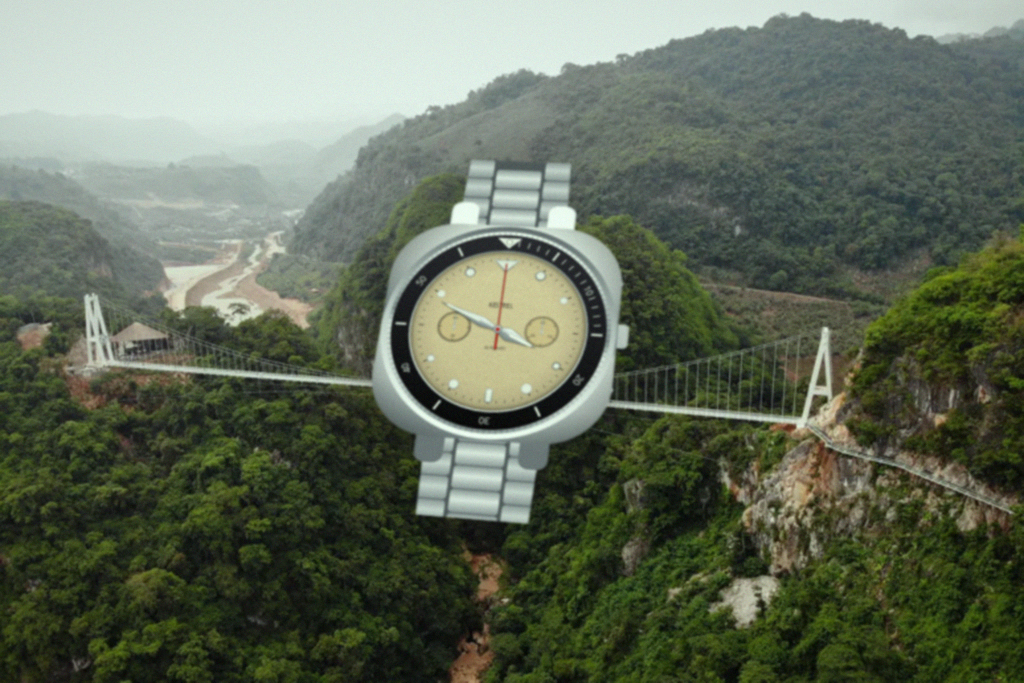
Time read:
3,49
